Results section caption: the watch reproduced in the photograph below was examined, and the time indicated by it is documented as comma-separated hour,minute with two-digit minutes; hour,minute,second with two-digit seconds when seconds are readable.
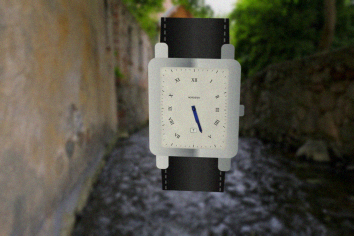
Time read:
5,27
